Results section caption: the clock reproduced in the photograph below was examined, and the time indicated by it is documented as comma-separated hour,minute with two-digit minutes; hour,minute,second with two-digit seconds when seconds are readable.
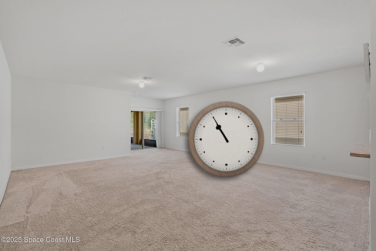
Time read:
10,55
